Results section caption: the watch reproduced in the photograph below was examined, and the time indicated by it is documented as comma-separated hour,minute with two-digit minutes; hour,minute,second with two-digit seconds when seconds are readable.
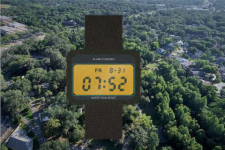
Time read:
7,52
